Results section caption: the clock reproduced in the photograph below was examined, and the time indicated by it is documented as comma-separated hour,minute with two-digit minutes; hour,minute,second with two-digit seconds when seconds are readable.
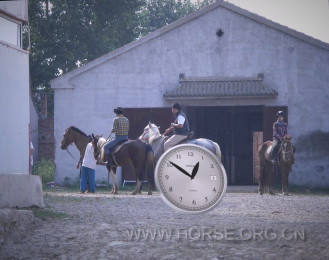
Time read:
12,51
